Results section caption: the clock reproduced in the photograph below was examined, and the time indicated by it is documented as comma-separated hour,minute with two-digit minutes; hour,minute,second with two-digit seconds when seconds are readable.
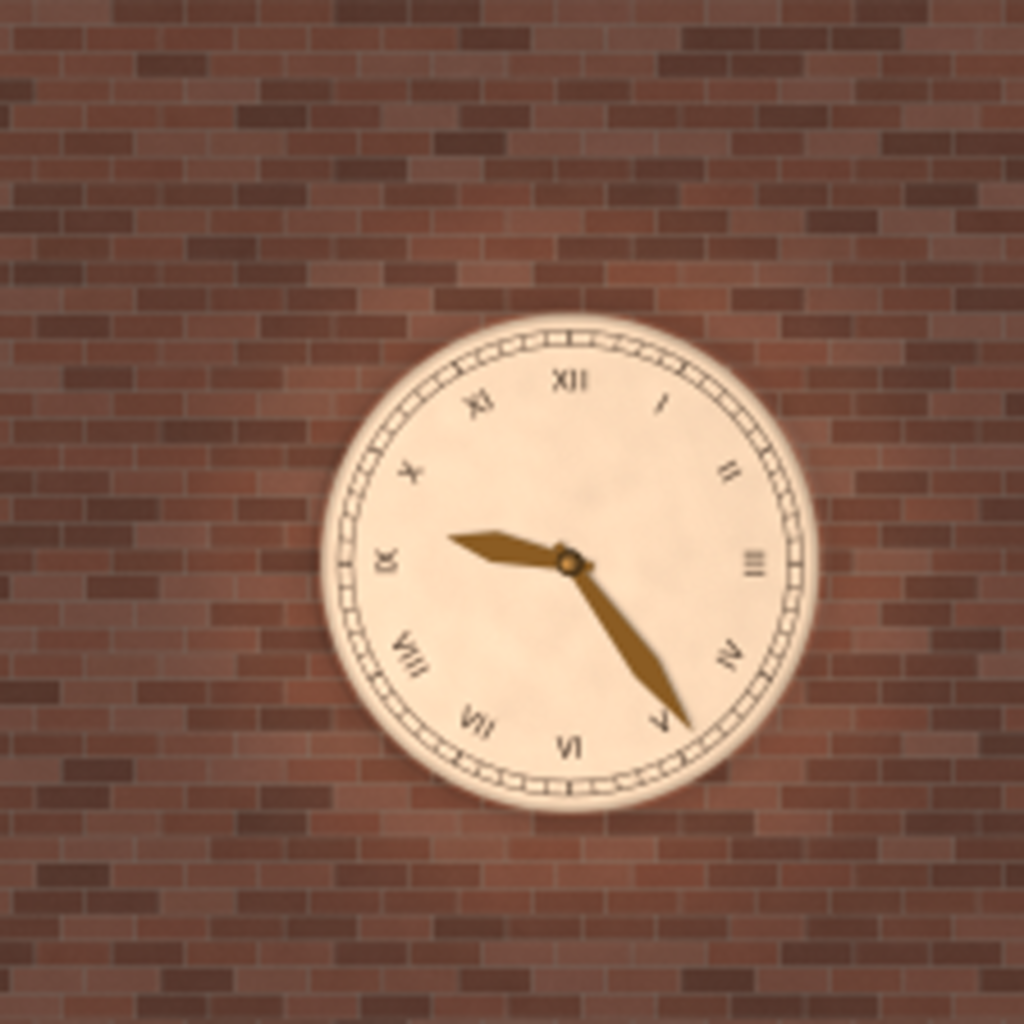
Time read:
9,24
